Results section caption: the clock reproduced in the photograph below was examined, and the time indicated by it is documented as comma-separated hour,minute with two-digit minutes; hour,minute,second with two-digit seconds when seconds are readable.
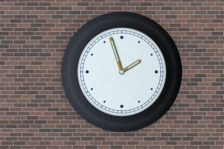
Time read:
1,57
